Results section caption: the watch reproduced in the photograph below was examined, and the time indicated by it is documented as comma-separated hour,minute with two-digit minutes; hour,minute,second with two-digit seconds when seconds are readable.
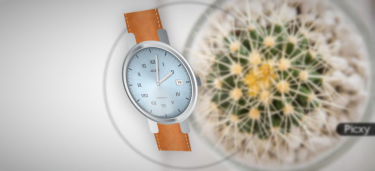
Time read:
2,02
